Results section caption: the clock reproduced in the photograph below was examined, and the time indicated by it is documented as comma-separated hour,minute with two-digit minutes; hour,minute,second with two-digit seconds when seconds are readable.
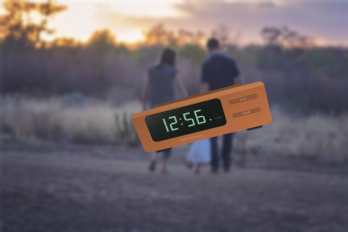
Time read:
12,56
